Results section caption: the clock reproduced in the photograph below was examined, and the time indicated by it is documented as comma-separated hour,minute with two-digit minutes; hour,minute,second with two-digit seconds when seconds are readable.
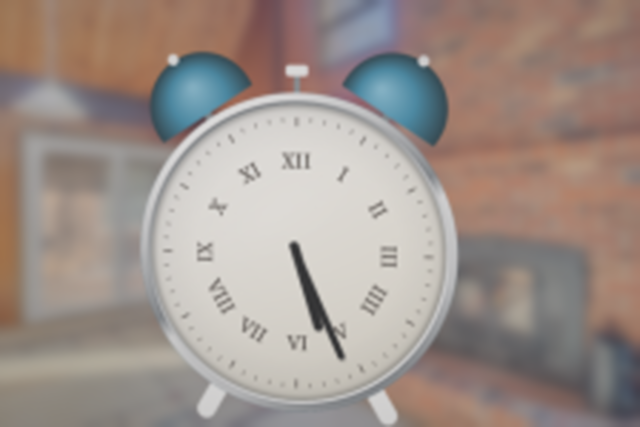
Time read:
5,26
